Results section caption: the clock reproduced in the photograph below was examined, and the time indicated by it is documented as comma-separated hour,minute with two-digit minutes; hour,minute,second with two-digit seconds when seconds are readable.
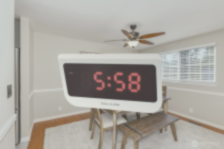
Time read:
5,58
